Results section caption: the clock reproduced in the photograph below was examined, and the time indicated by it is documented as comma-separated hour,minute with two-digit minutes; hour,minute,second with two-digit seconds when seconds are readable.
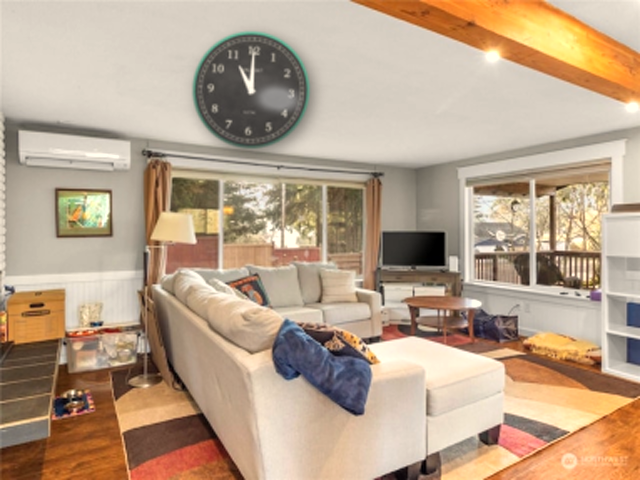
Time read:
11,00
